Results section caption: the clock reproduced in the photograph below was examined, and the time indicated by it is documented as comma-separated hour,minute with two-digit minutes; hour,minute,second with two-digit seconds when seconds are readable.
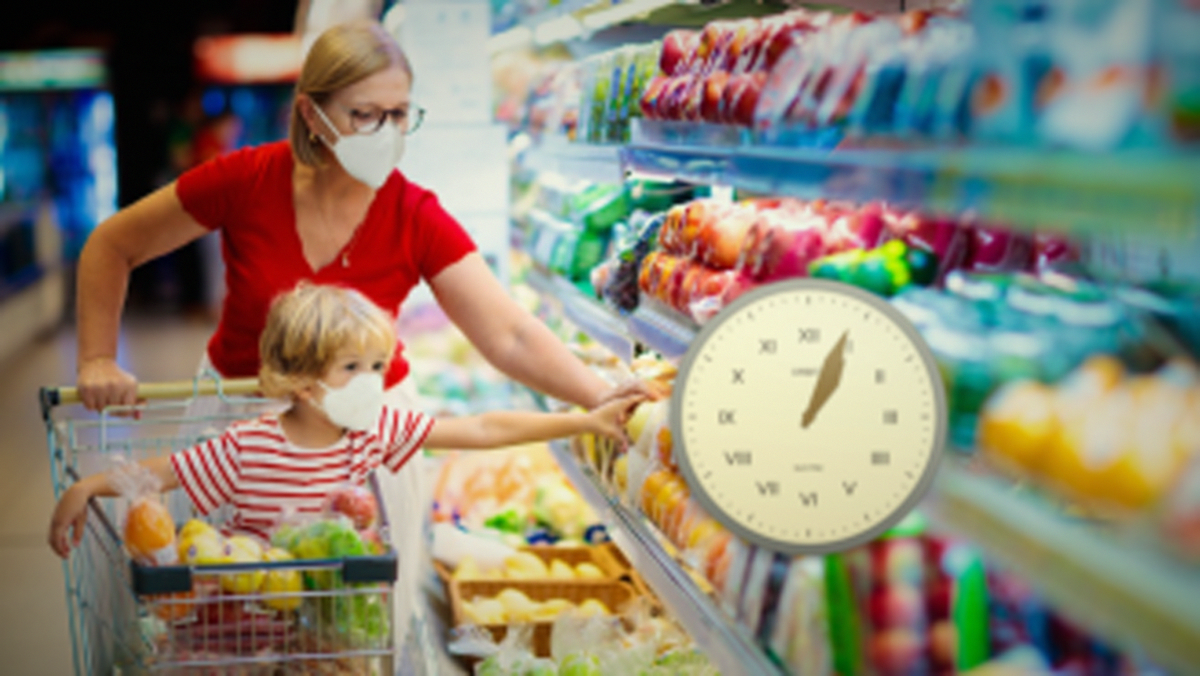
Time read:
1,04
